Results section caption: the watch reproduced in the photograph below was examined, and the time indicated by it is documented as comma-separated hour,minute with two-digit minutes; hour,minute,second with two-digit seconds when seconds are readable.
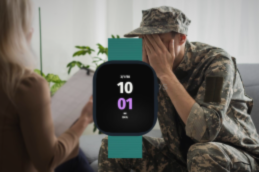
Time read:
10,01
